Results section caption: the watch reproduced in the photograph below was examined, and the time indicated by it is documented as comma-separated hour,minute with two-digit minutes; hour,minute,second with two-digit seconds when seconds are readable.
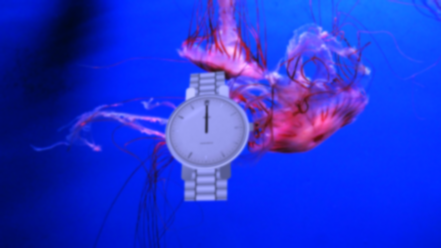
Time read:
12,00
